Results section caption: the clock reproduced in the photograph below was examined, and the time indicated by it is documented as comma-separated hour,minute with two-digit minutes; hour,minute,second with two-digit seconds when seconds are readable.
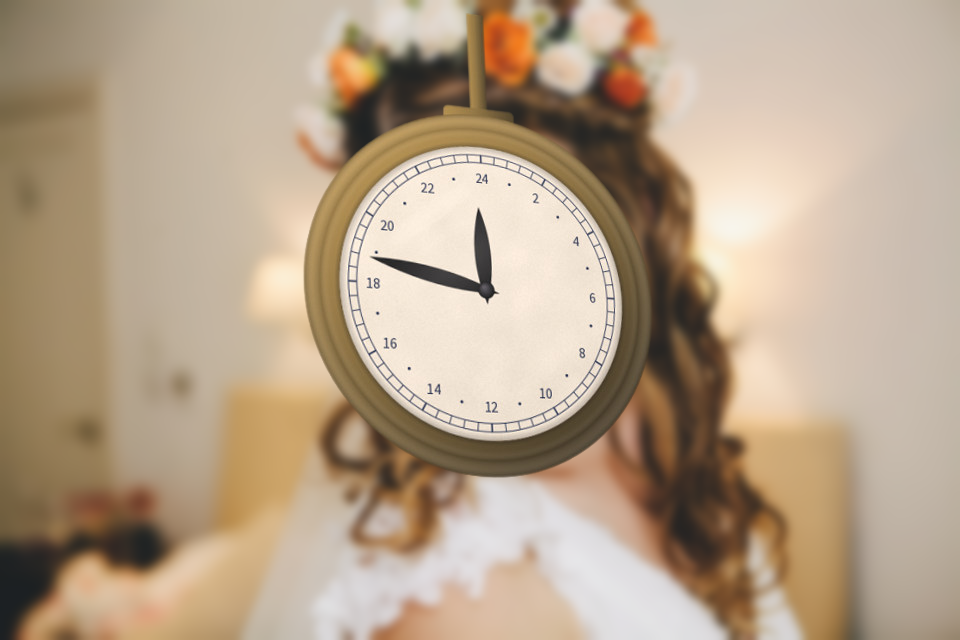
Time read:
23,47
